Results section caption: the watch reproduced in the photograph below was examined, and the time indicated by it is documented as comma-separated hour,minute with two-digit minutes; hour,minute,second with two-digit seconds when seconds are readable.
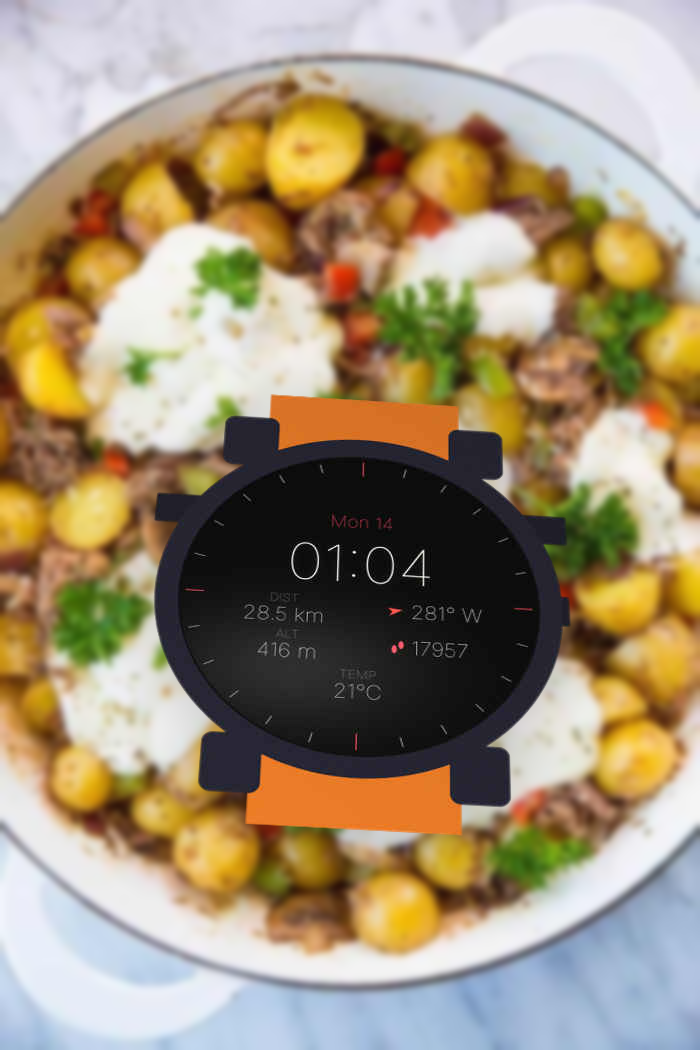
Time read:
1,04
